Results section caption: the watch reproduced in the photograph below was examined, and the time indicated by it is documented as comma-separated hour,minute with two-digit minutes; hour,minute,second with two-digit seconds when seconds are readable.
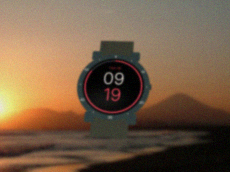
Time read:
9,19
